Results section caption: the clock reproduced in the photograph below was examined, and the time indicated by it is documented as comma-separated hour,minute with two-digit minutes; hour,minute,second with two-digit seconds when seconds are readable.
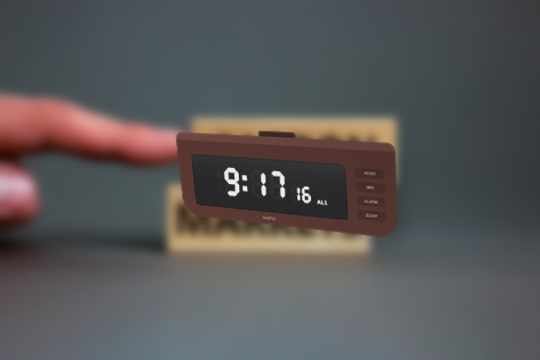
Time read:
9,17,16
